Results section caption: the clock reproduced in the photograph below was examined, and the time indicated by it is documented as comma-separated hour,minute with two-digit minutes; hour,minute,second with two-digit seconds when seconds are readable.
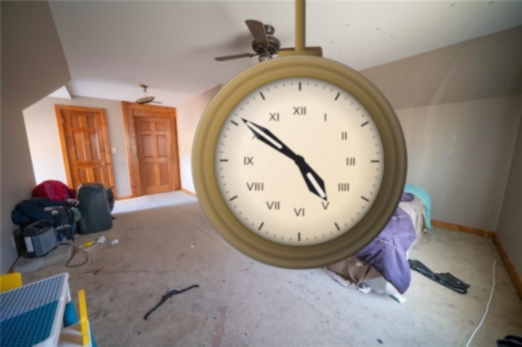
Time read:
4,51
